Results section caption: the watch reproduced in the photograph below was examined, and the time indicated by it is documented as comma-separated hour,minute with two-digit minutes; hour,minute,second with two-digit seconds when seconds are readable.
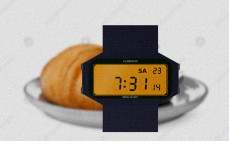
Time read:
7,31,14
